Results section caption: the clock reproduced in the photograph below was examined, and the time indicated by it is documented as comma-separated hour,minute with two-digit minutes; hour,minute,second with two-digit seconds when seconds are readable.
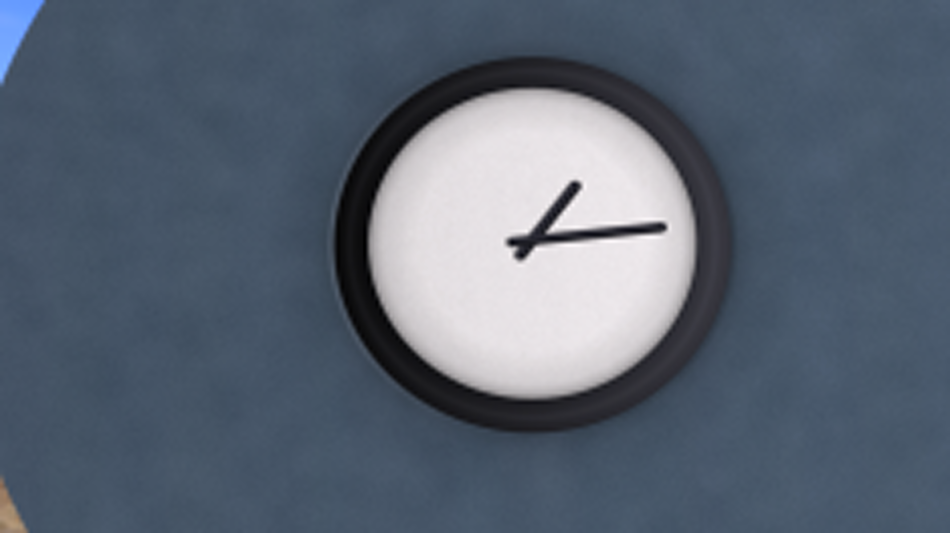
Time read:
1,14
